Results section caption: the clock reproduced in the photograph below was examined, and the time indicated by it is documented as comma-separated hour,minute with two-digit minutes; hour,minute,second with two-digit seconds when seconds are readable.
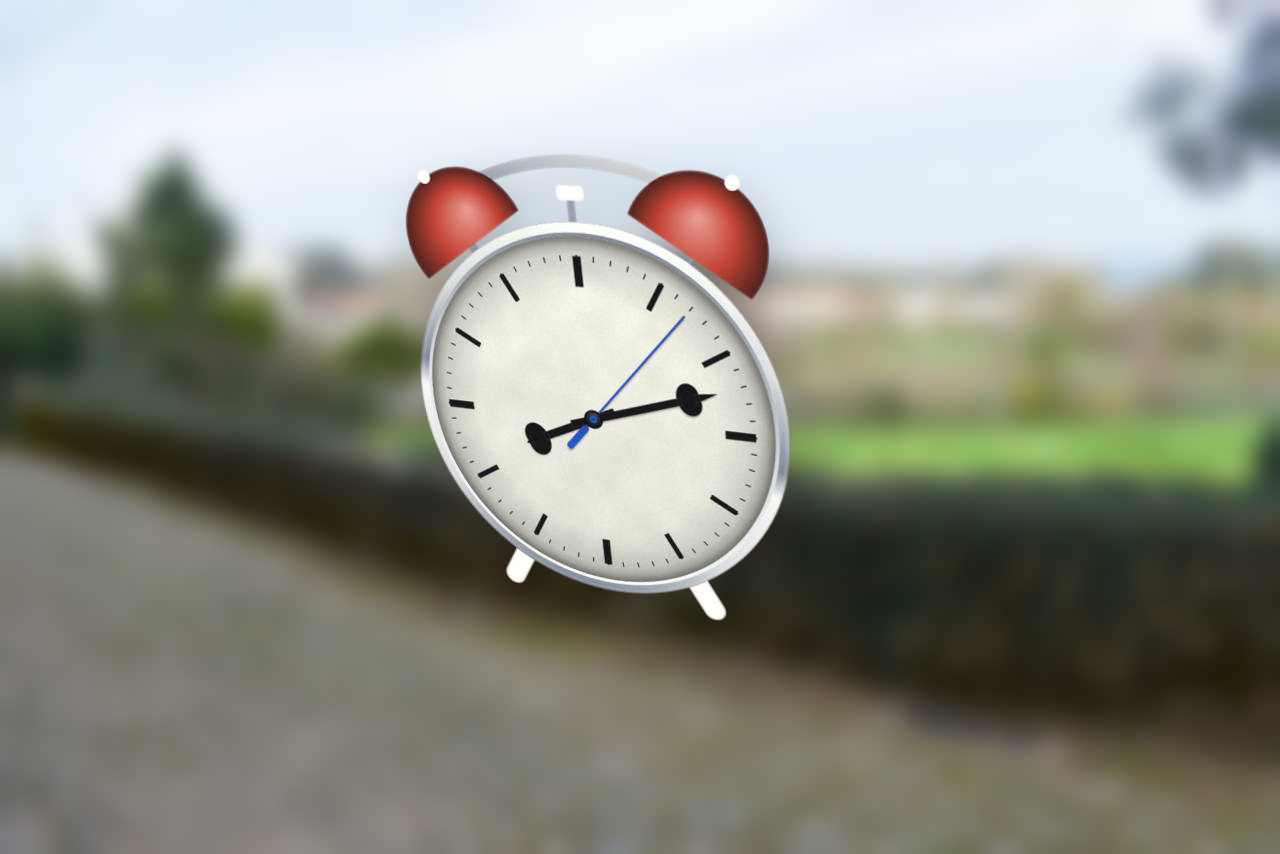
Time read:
8,12,07
